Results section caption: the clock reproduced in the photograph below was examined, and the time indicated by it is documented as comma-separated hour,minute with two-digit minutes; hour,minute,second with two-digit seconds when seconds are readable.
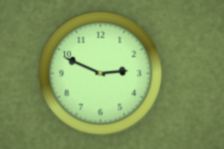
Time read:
2,49
